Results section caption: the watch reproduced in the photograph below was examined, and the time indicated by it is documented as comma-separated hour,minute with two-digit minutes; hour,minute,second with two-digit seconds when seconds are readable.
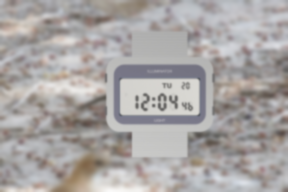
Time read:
12,04
